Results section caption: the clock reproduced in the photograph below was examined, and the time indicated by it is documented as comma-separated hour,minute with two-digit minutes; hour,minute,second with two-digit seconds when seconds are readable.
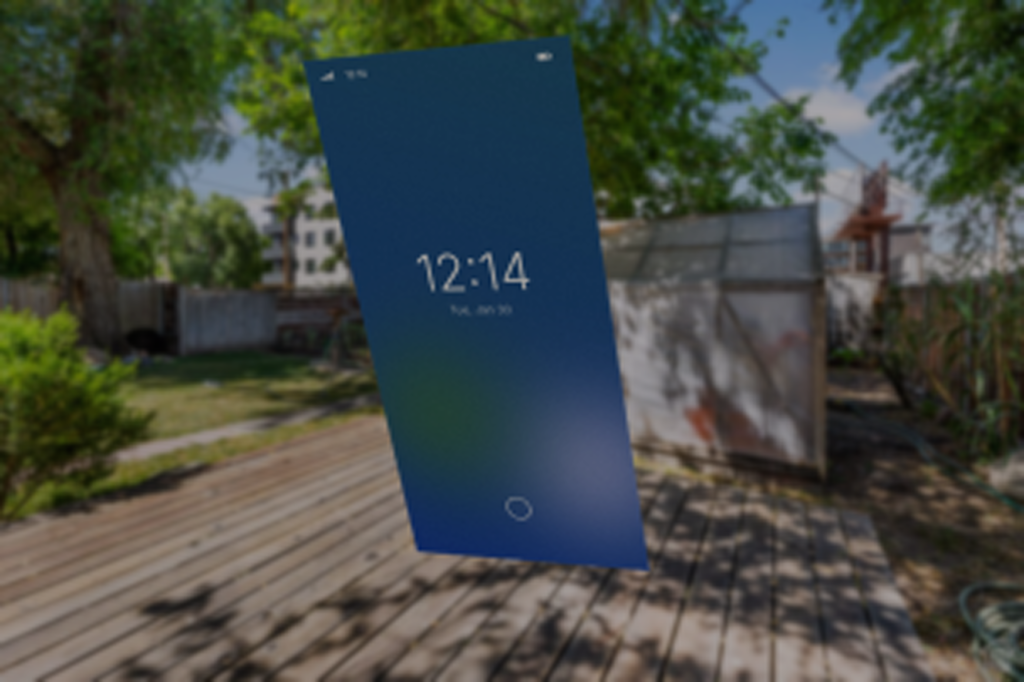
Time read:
12,14
